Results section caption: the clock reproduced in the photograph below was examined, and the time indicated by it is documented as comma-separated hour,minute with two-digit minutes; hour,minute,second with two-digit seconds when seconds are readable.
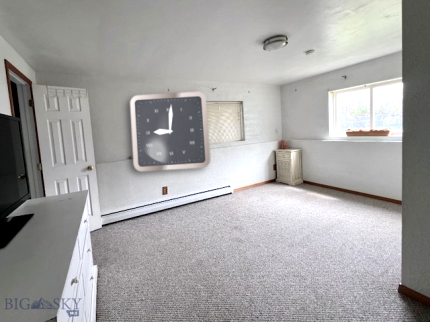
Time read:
9,01
